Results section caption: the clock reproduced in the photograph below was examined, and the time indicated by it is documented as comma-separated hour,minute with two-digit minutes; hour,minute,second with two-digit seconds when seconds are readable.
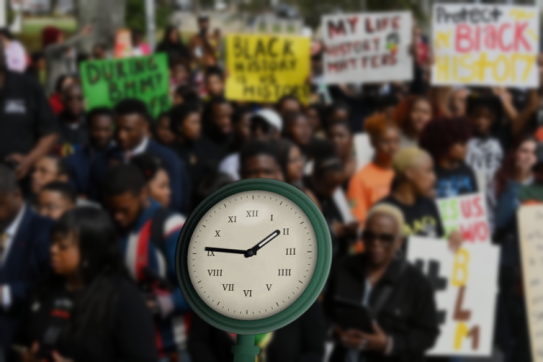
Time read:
1,46
